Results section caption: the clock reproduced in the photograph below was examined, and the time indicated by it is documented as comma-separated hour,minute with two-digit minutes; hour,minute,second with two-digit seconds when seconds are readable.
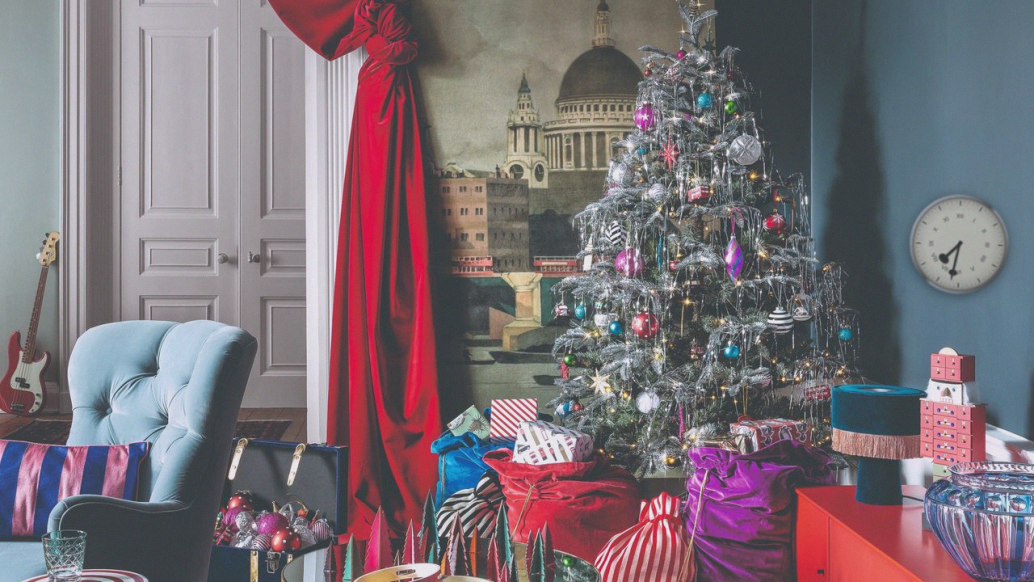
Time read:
7,32
